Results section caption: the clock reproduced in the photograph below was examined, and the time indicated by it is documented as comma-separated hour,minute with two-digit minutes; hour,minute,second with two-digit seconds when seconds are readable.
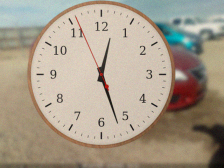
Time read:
12,26,56
